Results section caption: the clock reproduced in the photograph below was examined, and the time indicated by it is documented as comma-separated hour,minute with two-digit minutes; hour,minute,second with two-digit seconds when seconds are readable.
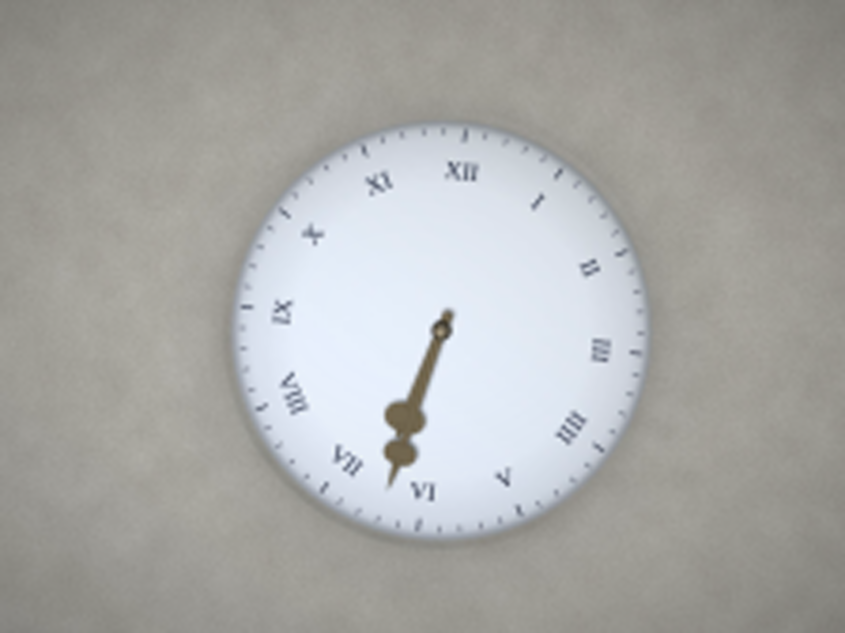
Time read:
6,32
